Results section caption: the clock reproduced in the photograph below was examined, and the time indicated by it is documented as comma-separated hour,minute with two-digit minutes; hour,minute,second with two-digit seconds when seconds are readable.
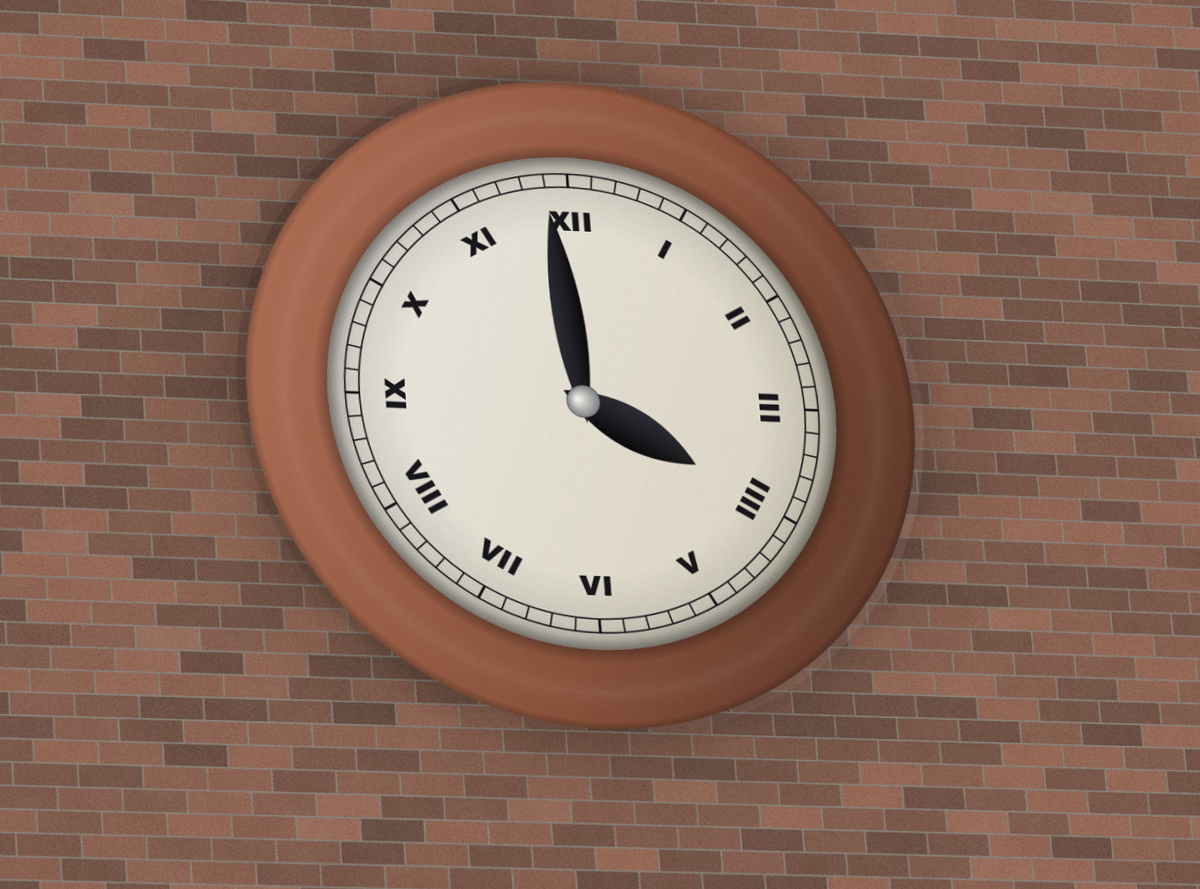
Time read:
3,59
